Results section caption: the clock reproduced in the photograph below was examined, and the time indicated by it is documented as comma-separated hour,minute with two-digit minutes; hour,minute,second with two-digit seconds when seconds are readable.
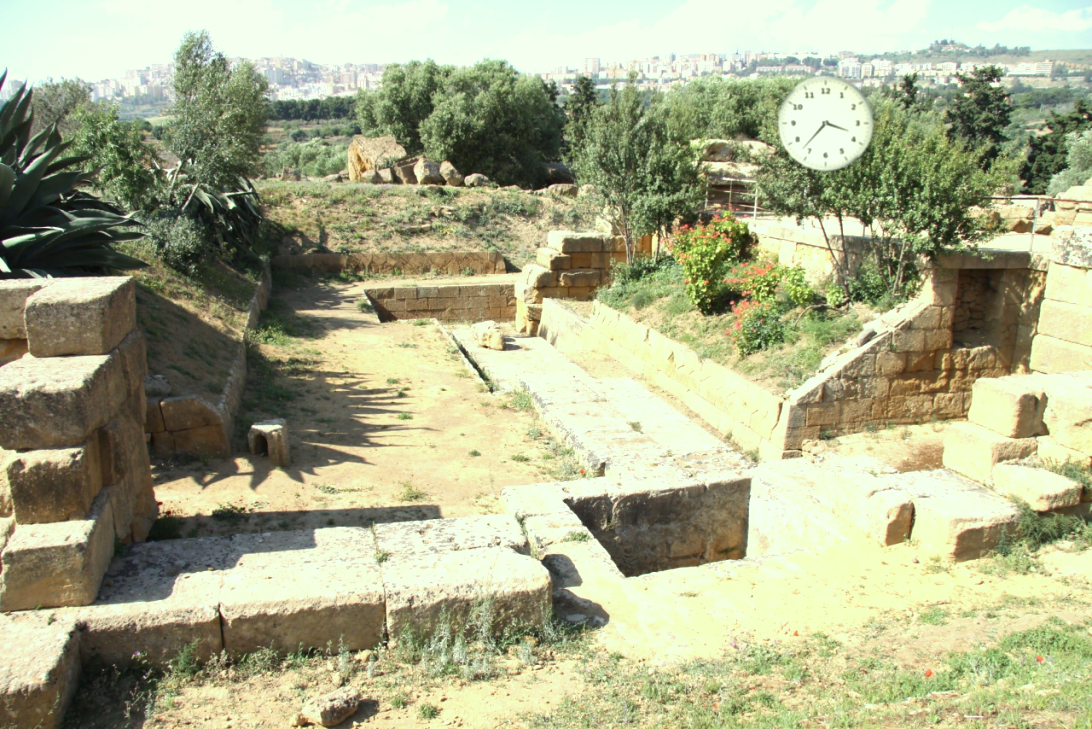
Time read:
3,37
